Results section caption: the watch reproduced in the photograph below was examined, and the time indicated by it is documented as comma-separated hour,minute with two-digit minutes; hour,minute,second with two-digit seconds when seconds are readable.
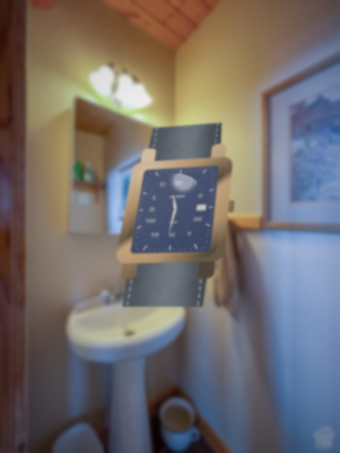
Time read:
11,31
